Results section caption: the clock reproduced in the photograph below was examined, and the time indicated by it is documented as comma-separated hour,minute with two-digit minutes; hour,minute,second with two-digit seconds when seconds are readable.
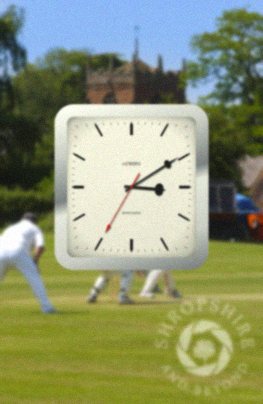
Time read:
3,09,35
